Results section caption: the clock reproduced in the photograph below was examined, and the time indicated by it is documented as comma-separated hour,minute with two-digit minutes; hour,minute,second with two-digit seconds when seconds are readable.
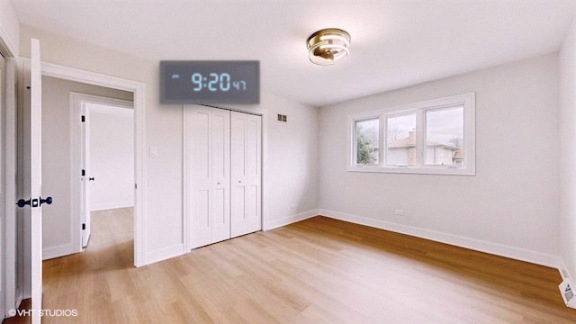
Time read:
9,20
